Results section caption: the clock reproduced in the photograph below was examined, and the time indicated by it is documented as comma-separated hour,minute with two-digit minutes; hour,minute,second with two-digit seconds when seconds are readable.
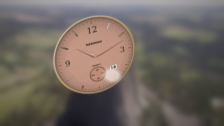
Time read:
10,12
